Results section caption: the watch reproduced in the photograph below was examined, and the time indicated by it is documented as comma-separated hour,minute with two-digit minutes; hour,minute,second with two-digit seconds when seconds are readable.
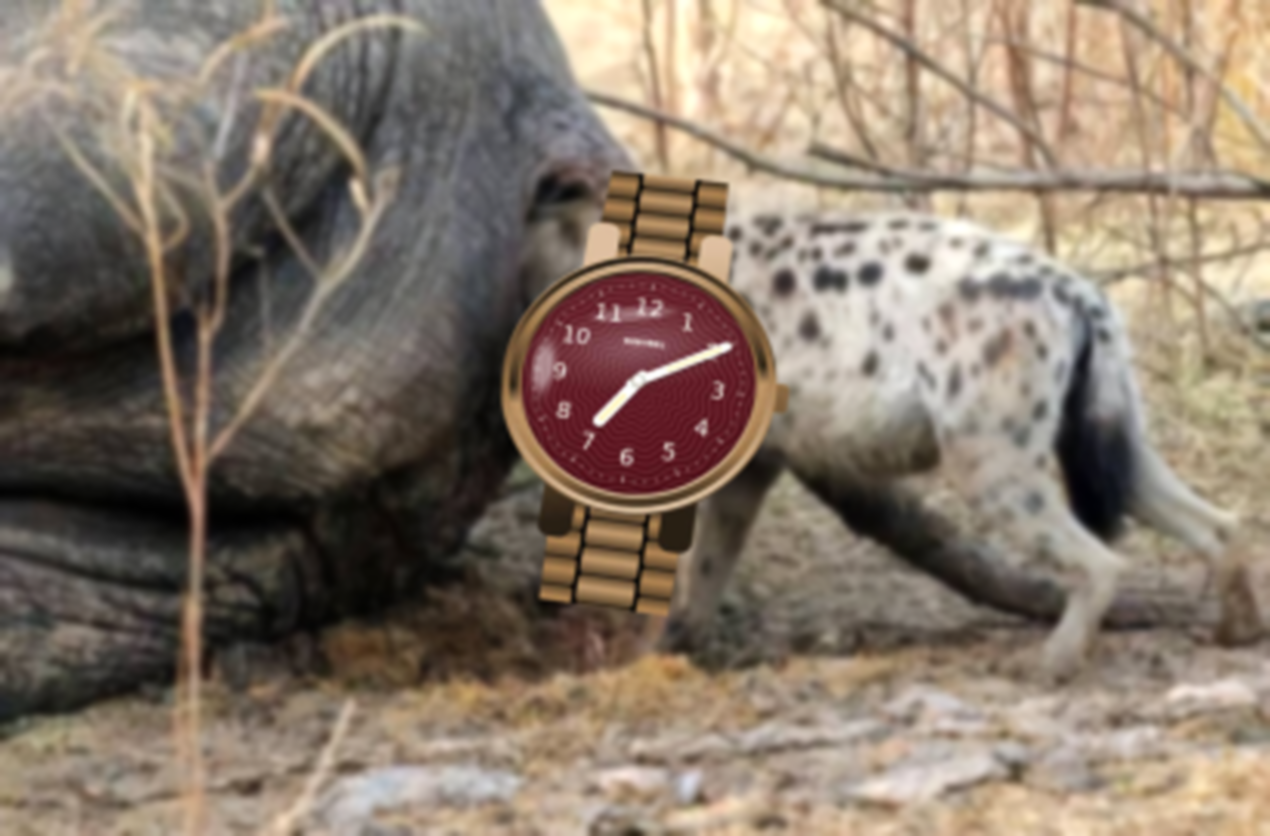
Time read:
7,10
